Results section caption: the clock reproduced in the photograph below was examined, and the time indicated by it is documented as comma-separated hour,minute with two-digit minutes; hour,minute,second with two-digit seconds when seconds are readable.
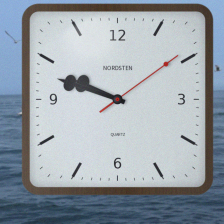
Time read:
9,48,09
